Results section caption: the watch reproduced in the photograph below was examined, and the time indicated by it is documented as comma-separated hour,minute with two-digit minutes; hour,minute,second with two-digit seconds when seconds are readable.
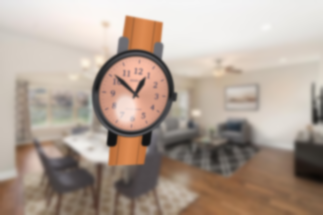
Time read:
12,51
